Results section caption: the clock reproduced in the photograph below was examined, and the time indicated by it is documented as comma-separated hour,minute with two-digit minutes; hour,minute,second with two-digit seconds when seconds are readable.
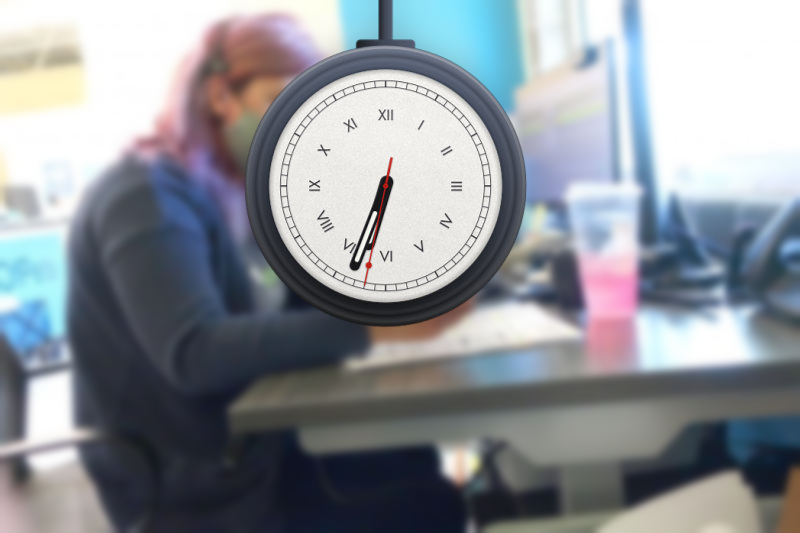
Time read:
6,33,32
